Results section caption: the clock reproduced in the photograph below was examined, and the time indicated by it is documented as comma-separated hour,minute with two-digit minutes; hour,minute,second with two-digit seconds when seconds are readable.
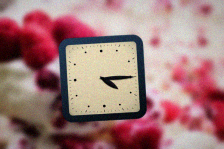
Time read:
4,15
